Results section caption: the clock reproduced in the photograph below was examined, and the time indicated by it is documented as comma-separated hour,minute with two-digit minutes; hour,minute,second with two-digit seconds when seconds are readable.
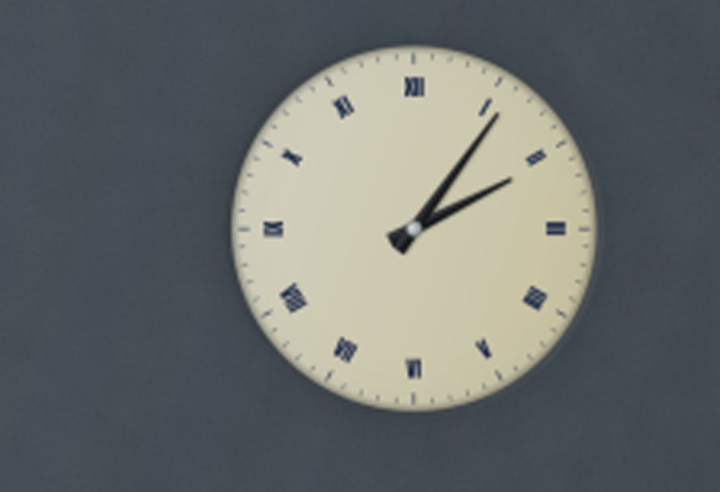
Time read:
2,06
